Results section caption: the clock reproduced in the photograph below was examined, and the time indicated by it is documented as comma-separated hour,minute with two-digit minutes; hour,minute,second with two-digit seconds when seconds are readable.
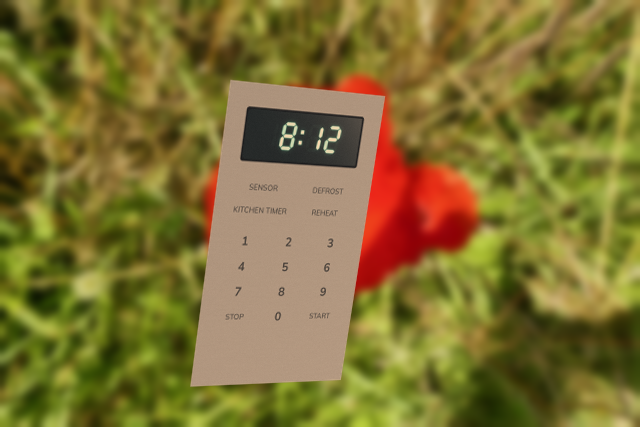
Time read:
8,12
